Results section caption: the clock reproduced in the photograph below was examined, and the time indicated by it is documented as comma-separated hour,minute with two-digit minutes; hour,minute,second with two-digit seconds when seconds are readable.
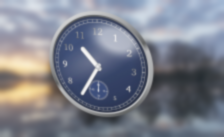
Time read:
10,35
